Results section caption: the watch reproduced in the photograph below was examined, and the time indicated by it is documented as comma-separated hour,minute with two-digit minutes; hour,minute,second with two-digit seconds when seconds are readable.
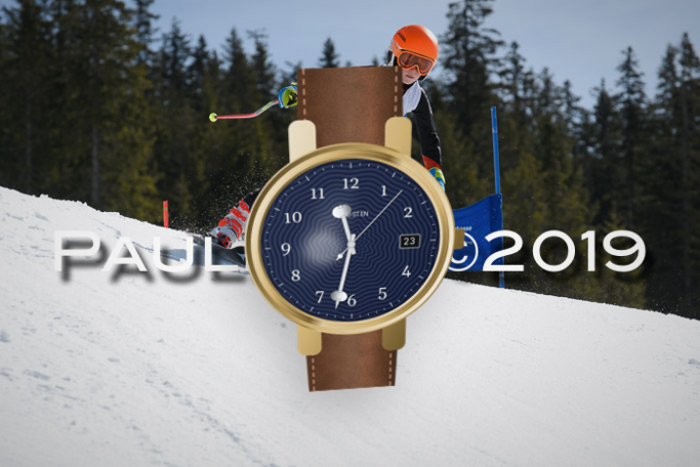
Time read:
11,32,07
